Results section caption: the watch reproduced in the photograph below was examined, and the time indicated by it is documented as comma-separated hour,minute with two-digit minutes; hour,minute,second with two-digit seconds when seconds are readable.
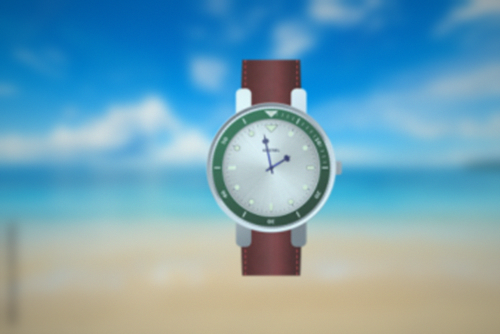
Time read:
1,58
